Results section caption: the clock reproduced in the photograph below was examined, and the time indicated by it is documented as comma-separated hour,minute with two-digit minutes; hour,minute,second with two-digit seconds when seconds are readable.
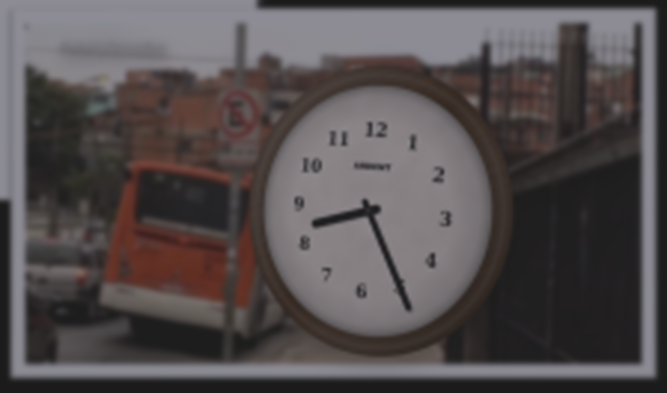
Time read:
8,25
